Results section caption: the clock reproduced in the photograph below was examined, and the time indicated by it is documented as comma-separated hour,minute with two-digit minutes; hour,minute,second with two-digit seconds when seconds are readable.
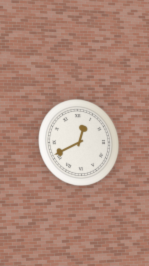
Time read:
12,41
